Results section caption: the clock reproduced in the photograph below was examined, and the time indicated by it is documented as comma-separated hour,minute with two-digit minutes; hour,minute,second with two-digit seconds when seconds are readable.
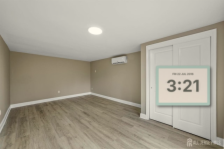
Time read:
3,21
